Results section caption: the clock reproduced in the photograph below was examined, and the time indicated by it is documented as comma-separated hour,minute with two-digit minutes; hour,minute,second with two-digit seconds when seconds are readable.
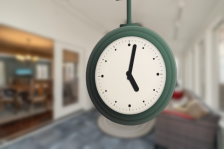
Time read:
5,02
